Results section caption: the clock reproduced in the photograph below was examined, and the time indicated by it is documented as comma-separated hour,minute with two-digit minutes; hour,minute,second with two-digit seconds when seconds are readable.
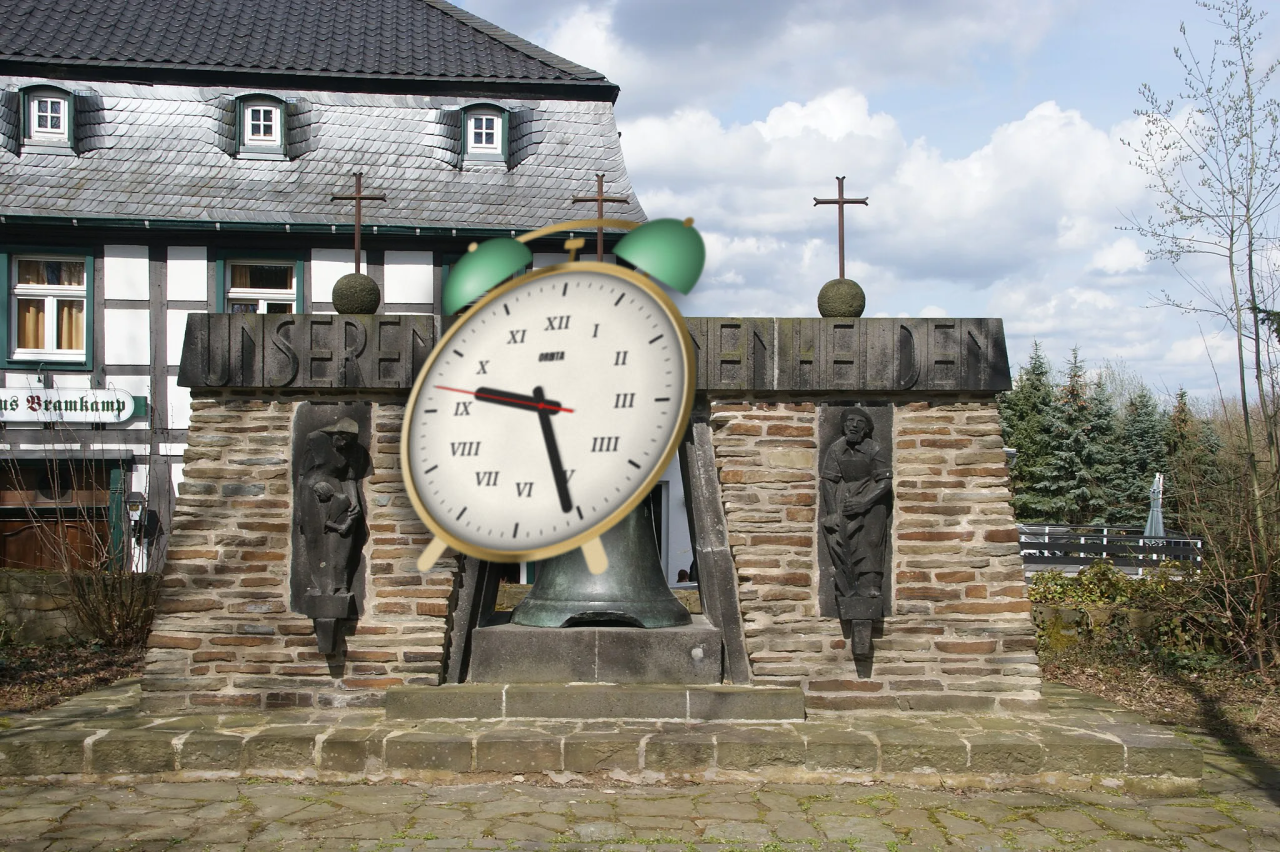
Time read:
9,25,47
